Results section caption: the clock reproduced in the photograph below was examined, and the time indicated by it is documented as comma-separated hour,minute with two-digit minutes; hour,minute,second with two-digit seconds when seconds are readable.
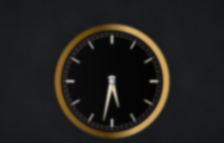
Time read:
5,32
